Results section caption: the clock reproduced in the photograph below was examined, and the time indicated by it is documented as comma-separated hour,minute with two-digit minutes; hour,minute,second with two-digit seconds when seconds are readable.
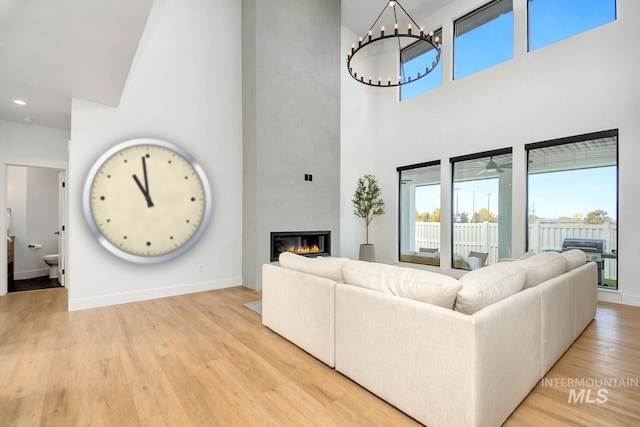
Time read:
10,59
